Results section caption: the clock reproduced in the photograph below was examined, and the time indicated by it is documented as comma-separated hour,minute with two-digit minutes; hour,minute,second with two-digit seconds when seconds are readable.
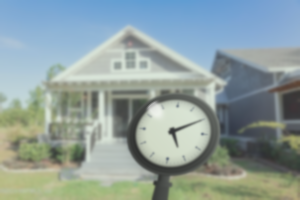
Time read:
5,10
